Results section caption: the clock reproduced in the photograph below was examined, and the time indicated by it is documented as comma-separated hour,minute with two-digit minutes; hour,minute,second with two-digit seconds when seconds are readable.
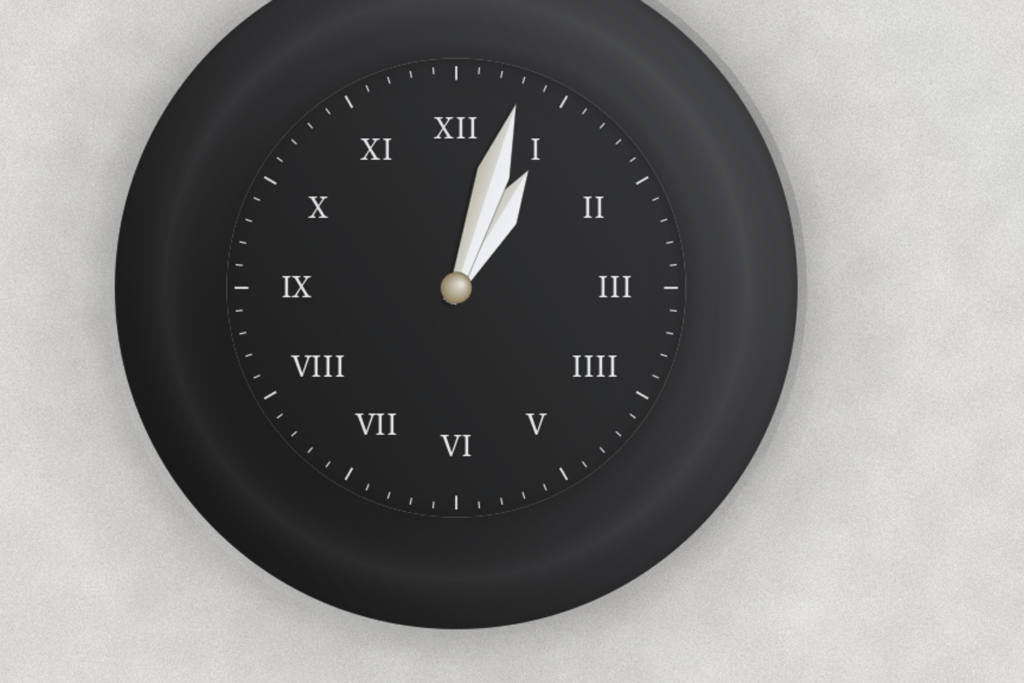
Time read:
1,03
